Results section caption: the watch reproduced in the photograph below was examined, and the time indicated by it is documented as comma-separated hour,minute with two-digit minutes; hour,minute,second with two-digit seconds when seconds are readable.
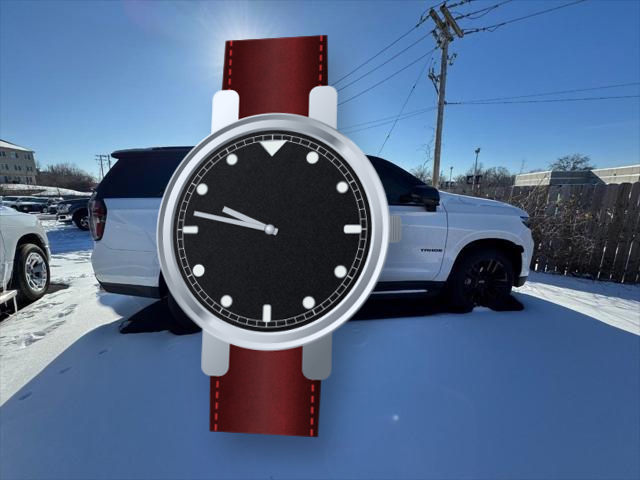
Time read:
9,47
